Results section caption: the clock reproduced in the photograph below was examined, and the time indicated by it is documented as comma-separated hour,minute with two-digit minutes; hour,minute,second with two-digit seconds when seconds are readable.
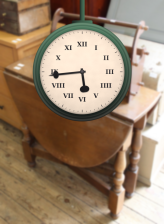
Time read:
5,44
